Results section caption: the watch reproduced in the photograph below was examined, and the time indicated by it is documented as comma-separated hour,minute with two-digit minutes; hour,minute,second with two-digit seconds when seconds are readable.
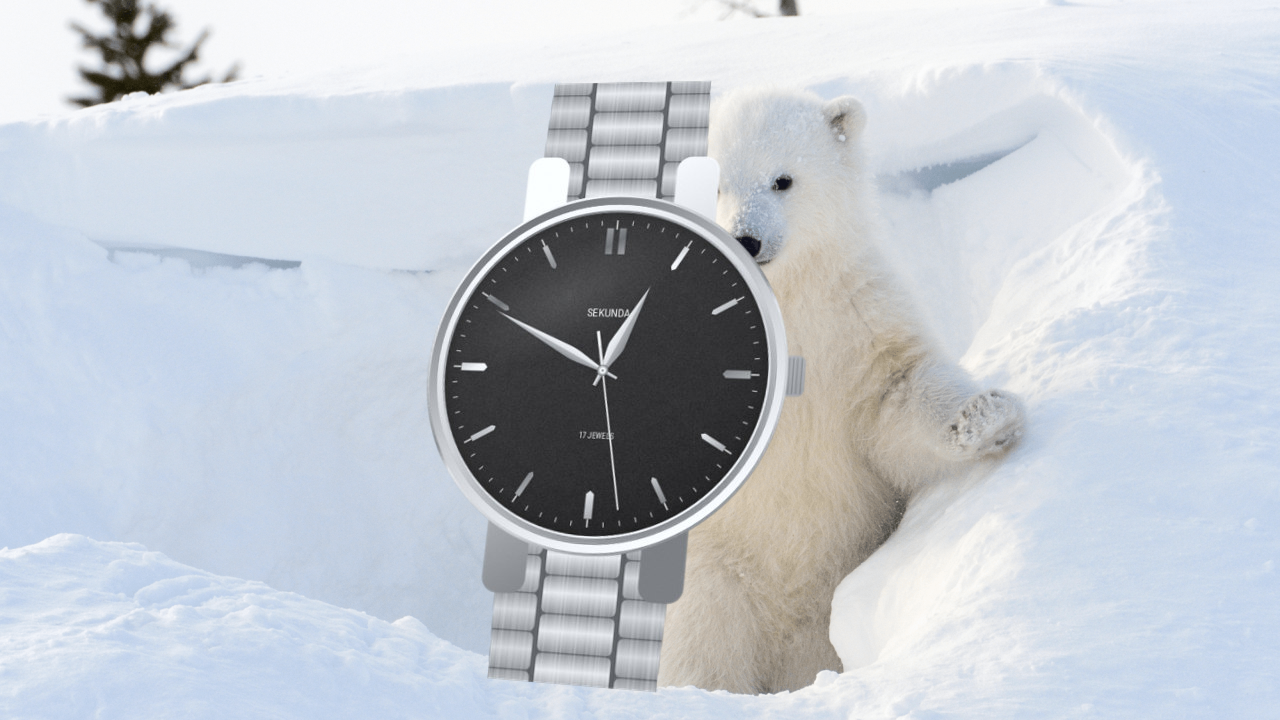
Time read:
12,49,28
